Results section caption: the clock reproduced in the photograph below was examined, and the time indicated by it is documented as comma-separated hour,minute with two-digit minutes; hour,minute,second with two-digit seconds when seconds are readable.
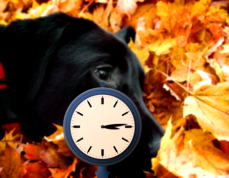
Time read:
3,14
